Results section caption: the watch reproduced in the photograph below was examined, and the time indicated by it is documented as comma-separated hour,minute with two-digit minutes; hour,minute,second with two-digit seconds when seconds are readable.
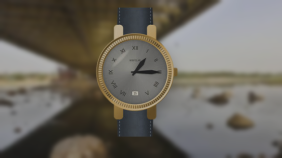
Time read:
1,15
